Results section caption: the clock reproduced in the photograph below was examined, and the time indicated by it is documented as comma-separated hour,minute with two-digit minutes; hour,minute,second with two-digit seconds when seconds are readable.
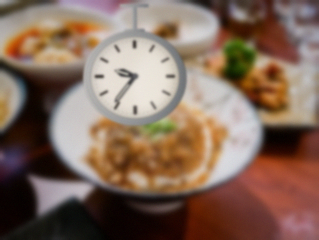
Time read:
9,36
